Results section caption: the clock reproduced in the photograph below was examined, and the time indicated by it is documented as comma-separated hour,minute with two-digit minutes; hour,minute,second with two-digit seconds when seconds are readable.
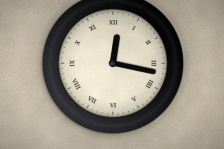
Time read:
12,17
